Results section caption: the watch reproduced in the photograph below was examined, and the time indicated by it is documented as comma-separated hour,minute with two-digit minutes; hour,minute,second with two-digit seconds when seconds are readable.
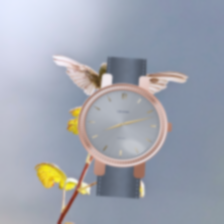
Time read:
8,12
